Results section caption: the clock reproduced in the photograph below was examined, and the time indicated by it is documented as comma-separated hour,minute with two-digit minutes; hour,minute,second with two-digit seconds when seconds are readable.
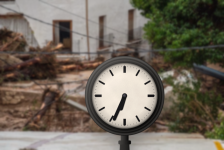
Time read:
6,34
